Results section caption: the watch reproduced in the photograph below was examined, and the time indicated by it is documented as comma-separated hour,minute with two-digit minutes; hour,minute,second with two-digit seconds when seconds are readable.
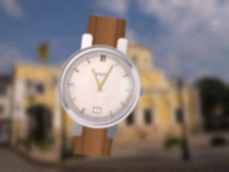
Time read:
11,04
